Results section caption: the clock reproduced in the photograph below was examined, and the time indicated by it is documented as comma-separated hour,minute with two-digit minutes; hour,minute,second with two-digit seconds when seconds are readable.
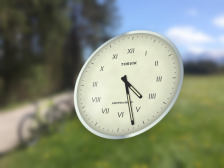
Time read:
4,27
